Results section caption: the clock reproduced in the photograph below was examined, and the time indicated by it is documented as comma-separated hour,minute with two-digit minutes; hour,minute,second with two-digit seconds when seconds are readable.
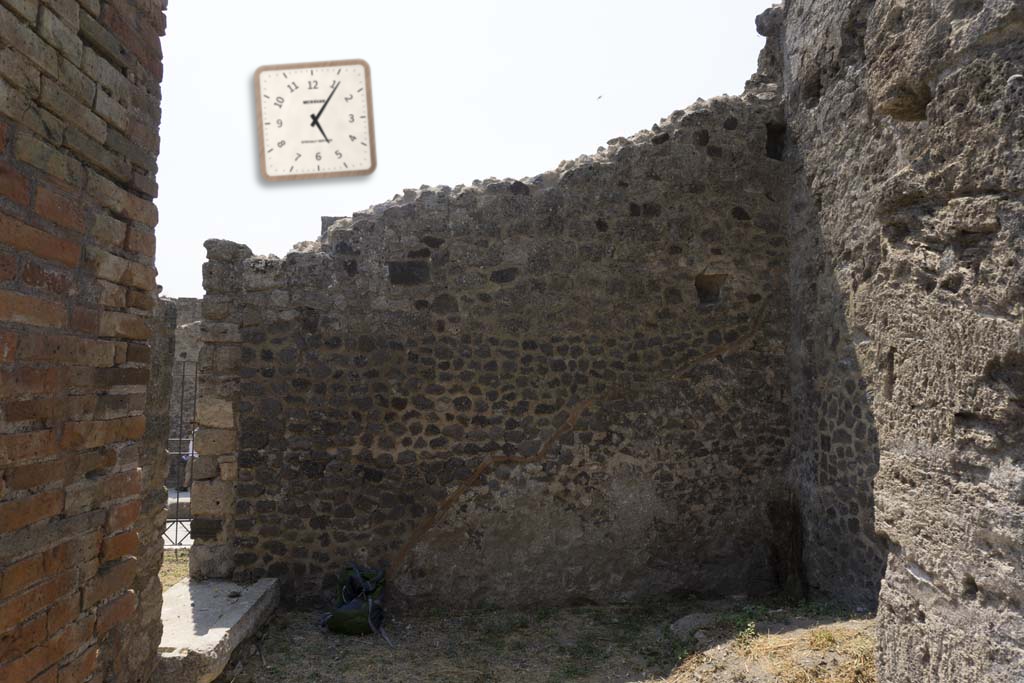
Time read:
5,06
